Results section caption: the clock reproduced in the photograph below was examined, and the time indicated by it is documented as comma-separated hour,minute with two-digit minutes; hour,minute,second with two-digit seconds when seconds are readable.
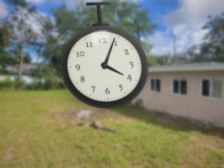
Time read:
4,04
